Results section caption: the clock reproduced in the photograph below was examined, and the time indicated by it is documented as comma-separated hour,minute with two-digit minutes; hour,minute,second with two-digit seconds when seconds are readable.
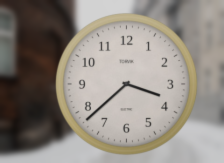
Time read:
3,38
